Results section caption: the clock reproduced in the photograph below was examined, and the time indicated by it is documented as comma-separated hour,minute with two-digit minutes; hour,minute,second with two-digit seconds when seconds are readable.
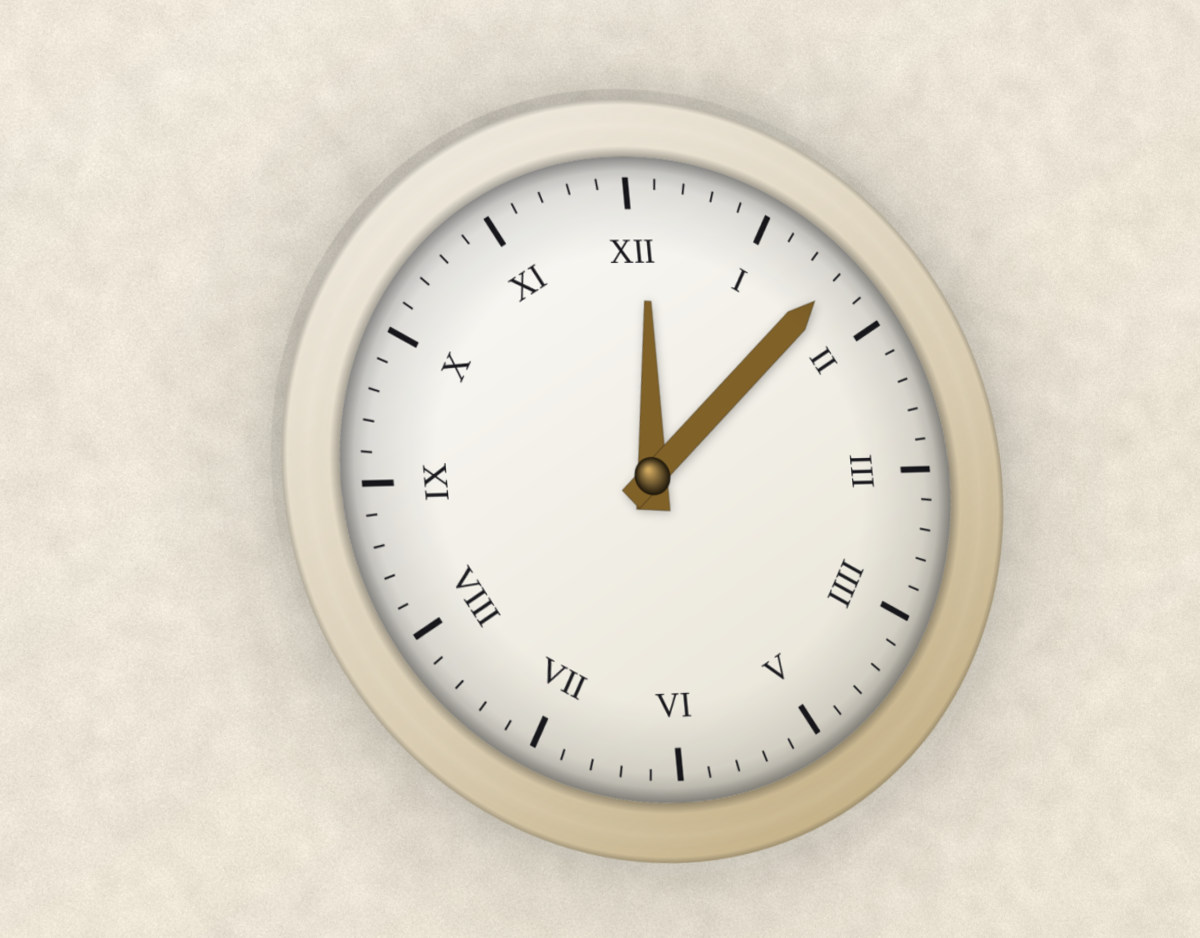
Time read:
12,08
